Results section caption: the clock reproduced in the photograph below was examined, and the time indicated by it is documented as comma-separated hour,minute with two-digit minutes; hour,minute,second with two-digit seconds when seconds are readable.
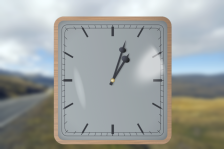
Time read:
1,03
